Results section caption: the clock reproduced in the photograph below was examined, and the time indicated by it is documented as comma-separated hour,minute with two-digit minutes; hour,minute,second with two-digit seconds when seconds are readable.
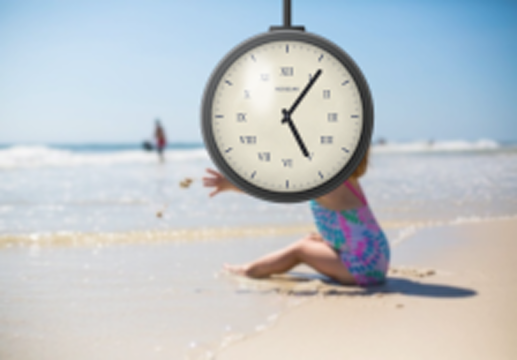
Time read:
5,06
